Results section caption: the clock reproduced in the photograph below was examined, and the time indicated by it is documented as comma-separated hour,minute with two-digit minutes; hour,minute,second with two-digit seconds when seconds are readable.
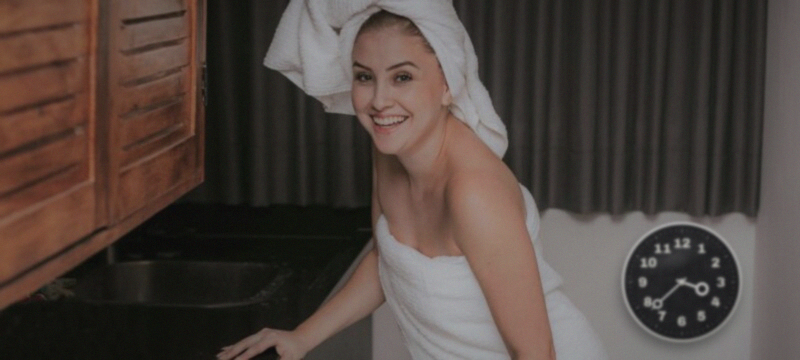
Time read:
3,38
